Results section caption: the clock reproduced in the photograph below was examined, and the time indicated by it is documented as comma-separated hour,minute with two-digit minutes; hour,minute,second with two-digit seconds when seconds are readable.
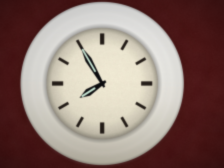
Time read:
7,55
